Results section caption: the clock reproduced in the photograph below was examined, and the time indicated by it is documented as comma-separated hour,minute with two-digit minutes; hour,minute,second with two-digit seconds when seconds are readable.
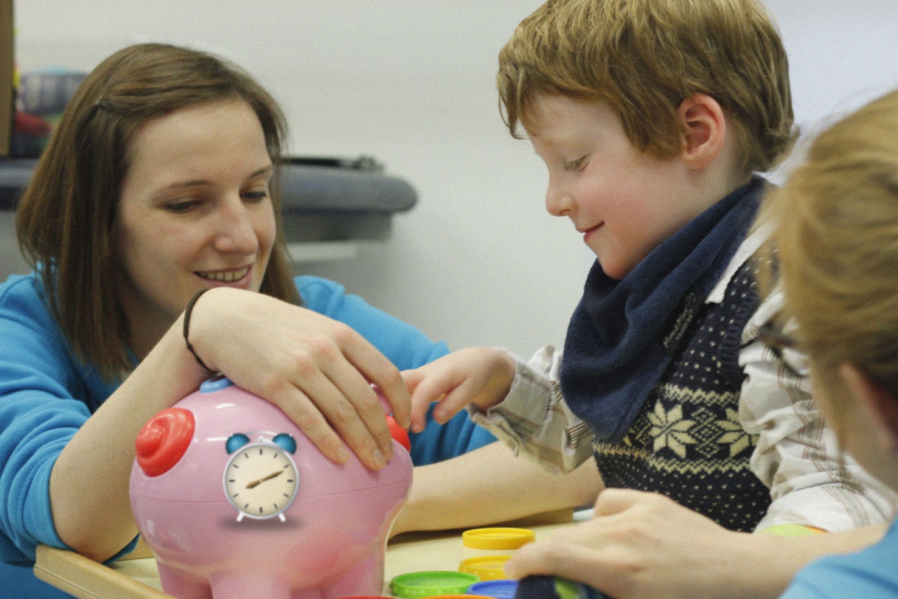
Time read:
8,11
